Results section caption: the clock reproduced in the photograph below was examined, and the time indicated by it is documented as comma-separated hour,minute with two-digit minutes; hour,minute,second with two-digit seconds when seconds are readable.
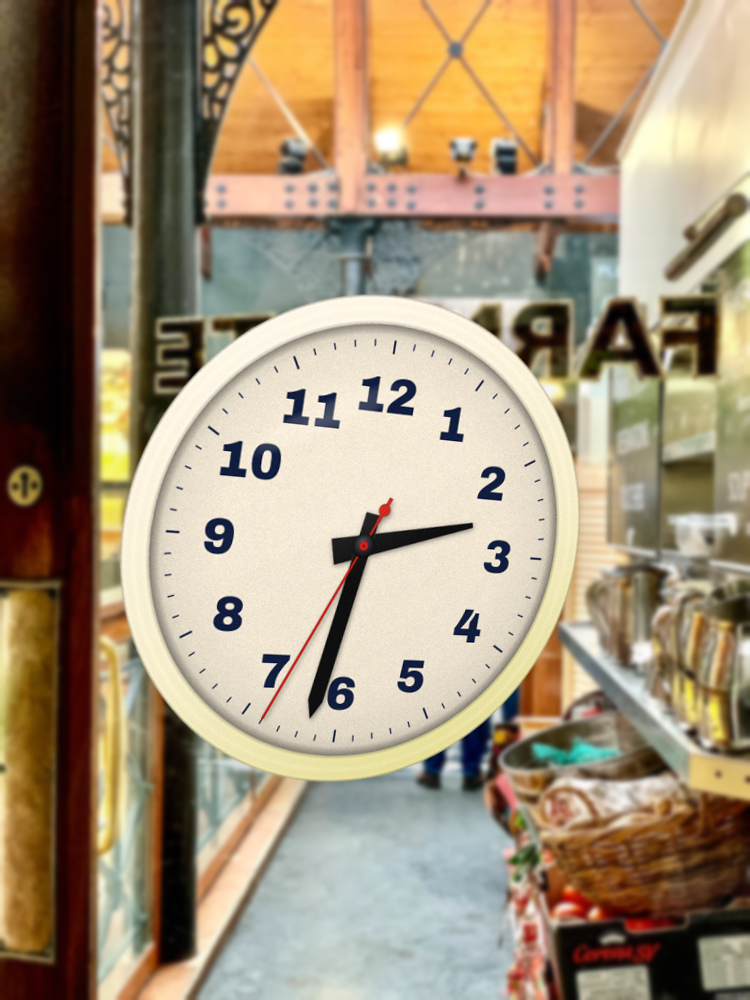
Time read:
2,31,34
